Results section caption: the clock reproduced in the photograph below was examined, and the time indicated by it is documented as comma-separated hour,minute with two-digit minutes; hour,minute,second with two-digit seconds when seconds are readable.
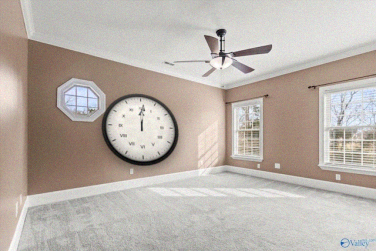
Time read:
12,01
